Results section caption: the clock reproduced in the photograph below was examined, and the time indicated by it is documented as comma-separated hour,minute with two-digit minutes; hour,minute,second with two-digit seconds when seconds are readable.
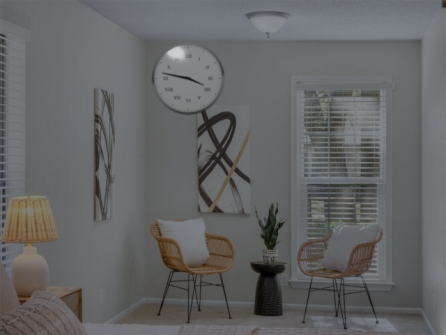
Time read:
3,47
